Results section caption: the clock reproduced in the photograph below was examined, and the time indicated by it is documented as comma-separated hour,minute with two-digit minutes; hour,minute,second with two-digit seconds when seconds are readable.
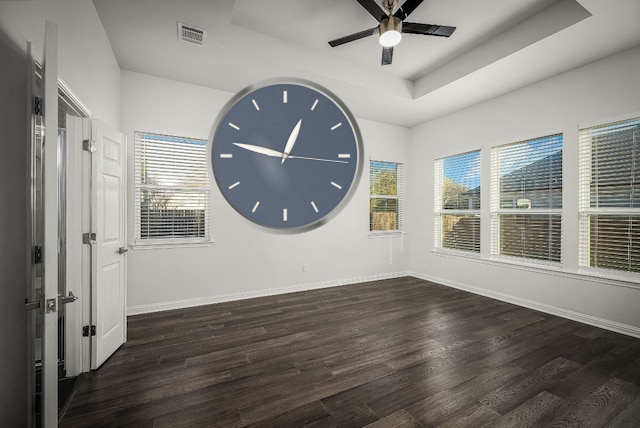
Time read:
12,47,16
